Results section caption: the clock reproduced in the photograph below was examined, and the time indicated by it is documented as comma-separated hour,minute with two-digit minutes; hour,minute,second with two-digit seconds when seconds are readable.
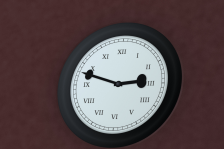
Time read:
2,48
